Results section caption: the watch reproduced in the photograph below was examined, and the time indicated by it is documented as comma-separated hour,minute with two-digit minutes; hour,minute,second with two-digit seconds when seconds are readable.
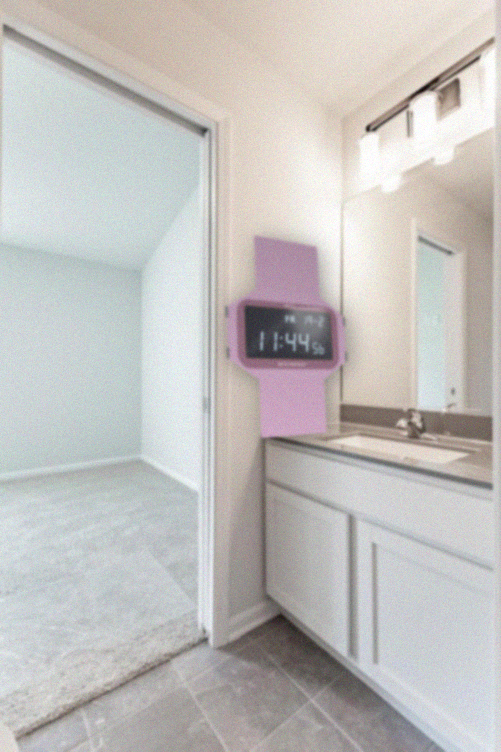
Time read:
11,44
